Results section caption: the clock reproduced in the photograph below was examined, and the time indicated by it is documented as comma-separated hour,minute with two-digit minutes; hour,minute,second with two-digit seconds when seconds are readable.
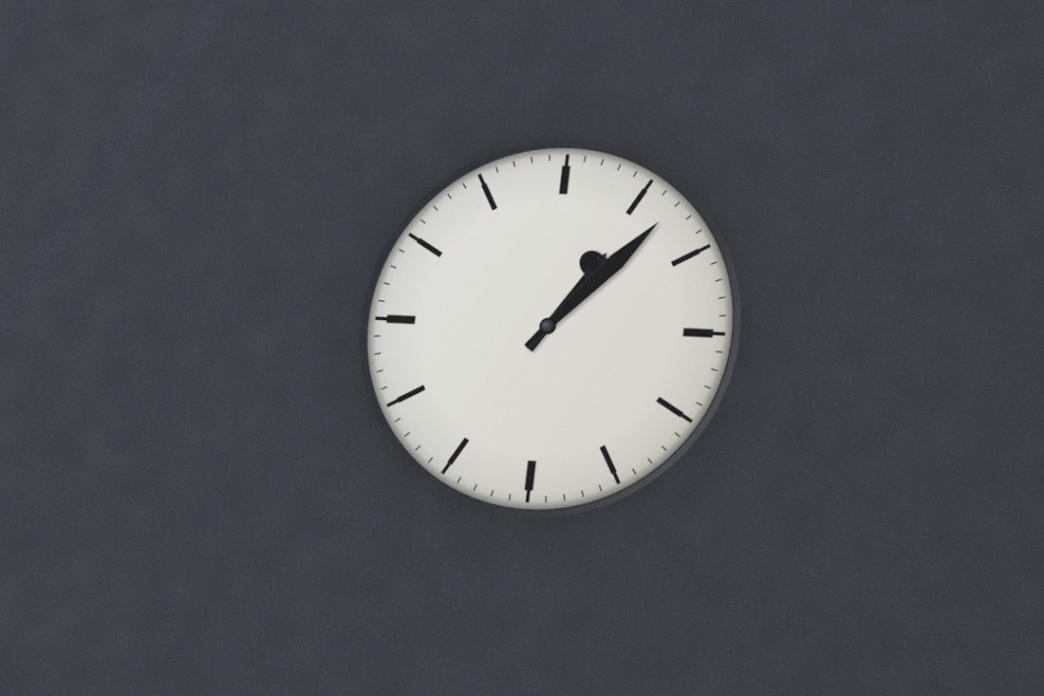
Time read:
1,07
